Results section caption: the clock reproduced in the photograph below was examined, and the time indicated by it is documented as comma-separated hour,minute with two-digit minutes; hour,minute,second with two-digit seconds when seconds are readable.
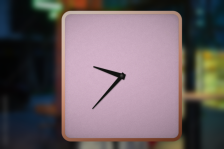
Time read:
9,37
